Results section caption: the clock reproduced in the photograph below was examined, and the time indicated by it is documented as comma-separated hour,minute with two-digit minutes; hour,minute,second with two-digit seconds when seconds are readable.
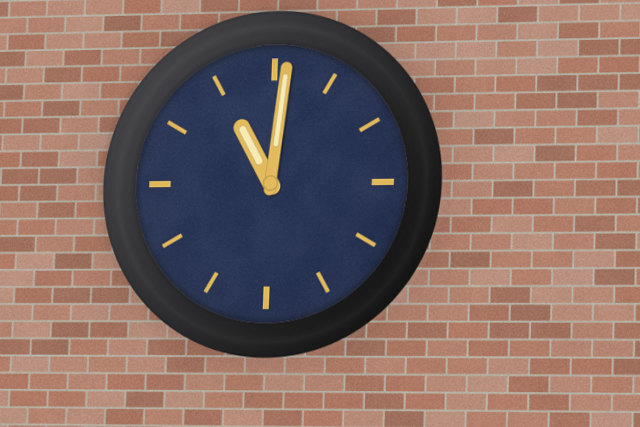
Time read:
11,01
